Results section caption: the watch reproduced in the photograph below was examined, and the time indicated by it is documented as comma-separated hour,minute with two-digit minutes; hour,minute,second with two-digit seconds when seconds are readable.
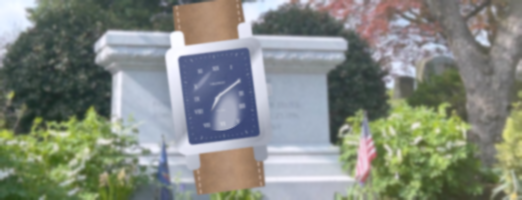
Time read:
7,10
